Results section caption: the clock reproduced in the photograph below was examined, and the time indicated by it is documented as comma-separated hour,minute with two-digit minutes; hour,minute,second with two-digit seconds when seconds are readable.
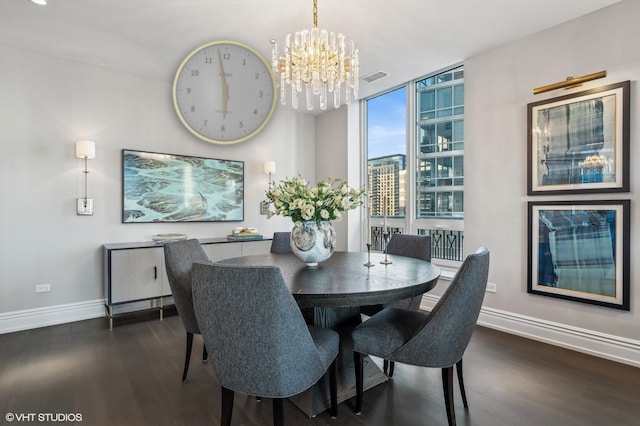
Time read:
5,58
